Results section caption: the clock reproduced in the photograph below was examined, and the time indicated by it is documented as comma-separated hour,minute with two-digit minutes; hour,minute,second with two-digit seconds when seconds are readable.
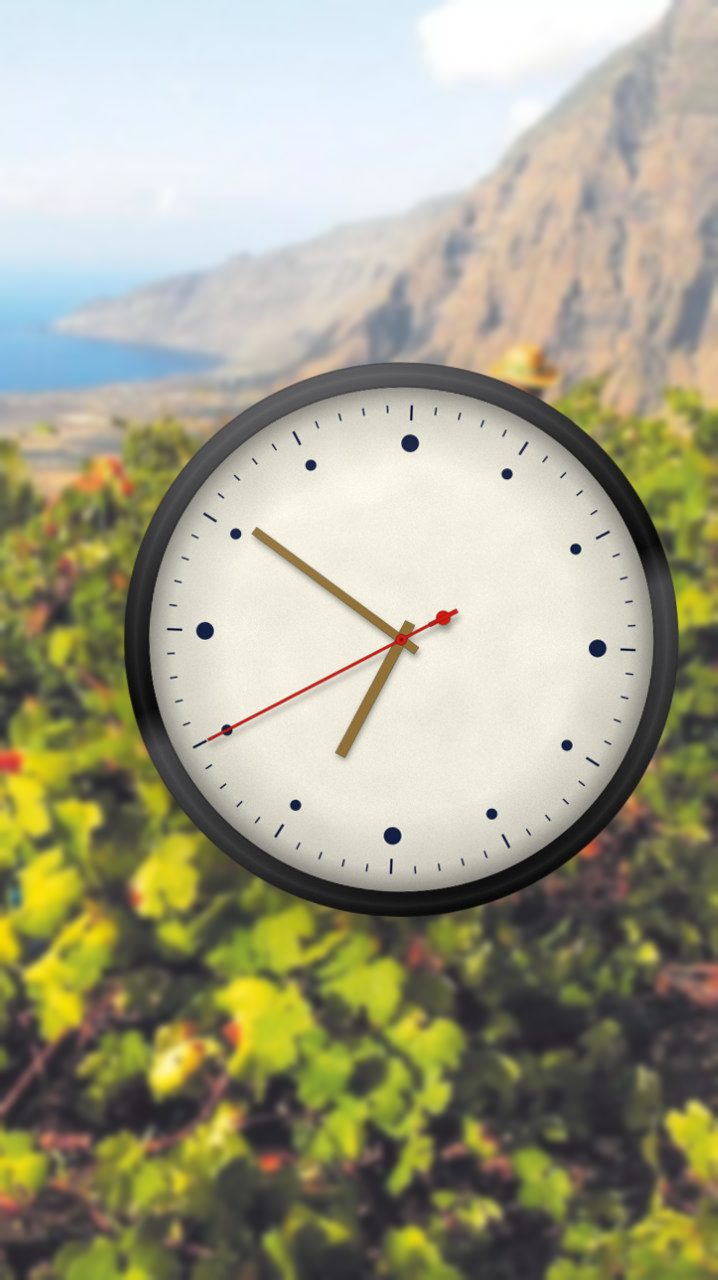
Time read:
6,50,40
